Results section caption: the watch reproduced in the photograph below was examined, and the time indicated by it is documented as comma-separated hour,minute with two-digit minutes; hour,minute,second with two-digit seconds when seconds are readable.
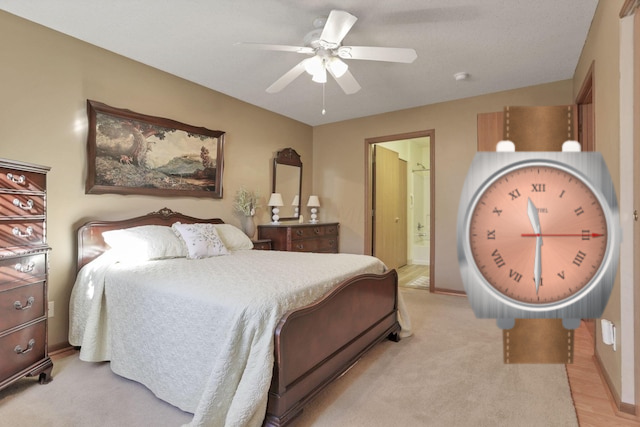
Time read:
11,30,15
